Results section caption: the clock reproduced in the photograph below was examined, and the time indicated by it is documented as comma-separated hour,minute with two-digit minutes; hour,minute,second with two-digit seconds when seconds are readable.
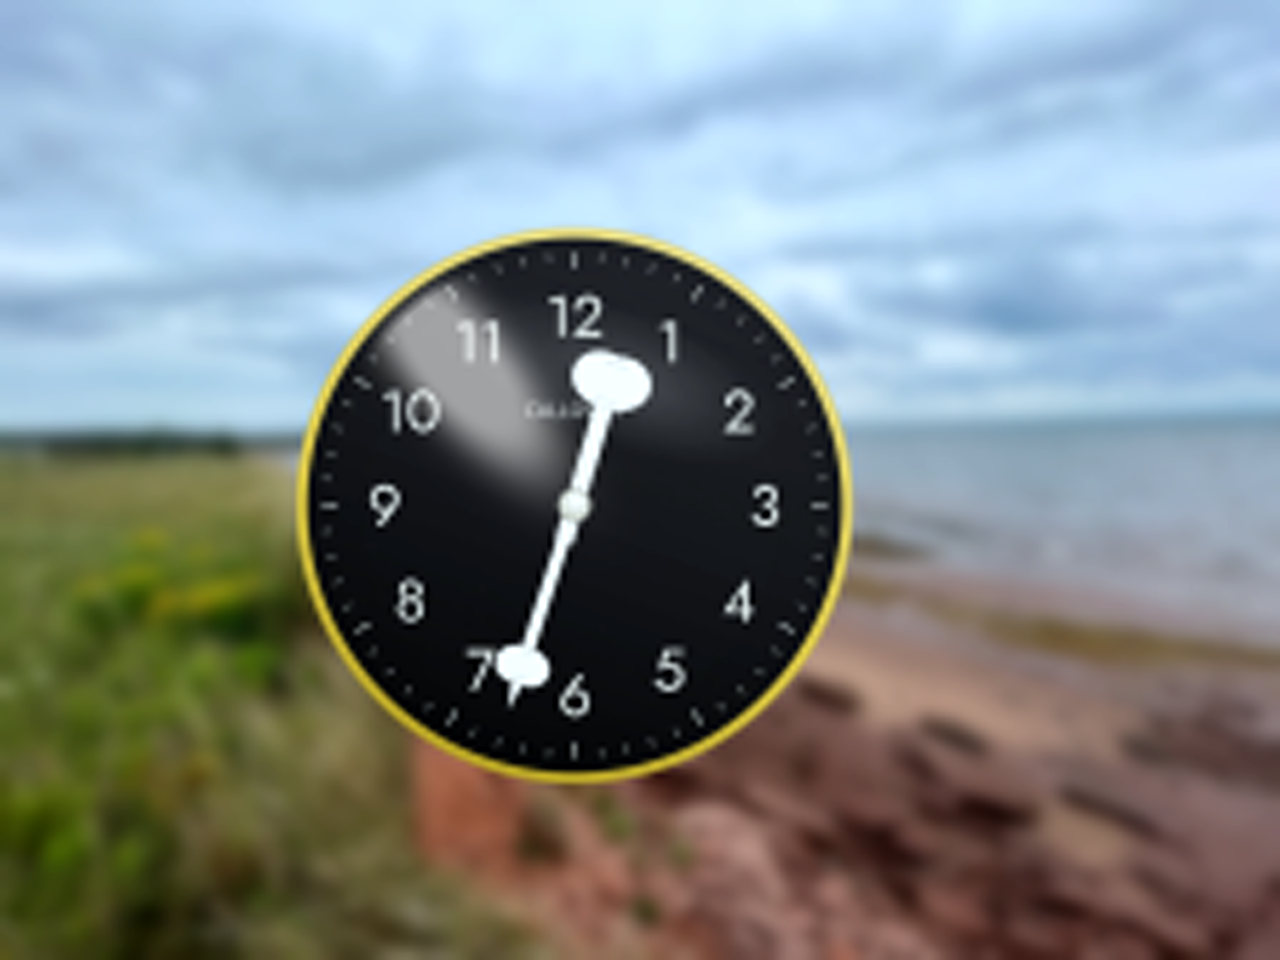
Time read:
12,33
